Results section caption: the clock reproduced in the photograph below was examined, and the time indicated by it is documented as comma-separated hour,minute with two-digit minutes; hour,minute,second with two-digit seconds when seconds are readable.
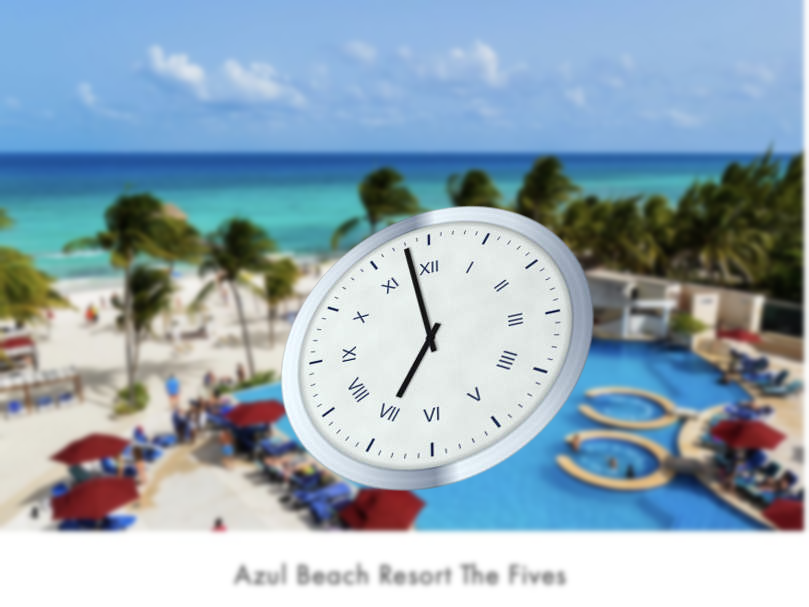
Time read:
6,58
